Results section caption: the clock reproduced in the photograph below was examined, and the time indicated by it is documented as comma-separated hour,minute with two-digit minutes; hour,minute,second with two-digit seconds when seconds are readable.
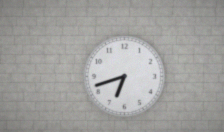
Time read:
6,42
